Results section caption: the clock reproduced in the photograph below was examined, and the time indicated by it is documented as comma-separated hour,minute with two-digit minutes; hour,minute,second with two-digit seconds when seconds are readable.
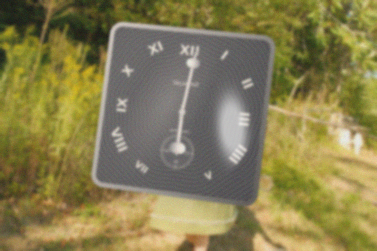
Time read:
6,01
